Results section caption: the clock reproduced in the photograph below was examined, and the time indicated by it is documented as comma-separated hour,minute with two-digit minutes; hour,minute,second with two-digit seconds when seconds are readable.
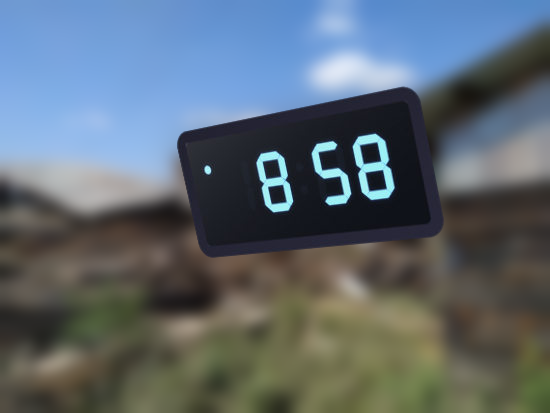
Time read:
8,58
